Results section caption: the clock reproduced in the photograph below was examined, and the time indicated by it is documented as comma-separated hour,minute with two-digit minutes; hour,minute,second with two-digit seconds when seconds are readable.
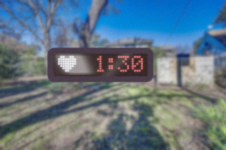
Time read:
1,30
